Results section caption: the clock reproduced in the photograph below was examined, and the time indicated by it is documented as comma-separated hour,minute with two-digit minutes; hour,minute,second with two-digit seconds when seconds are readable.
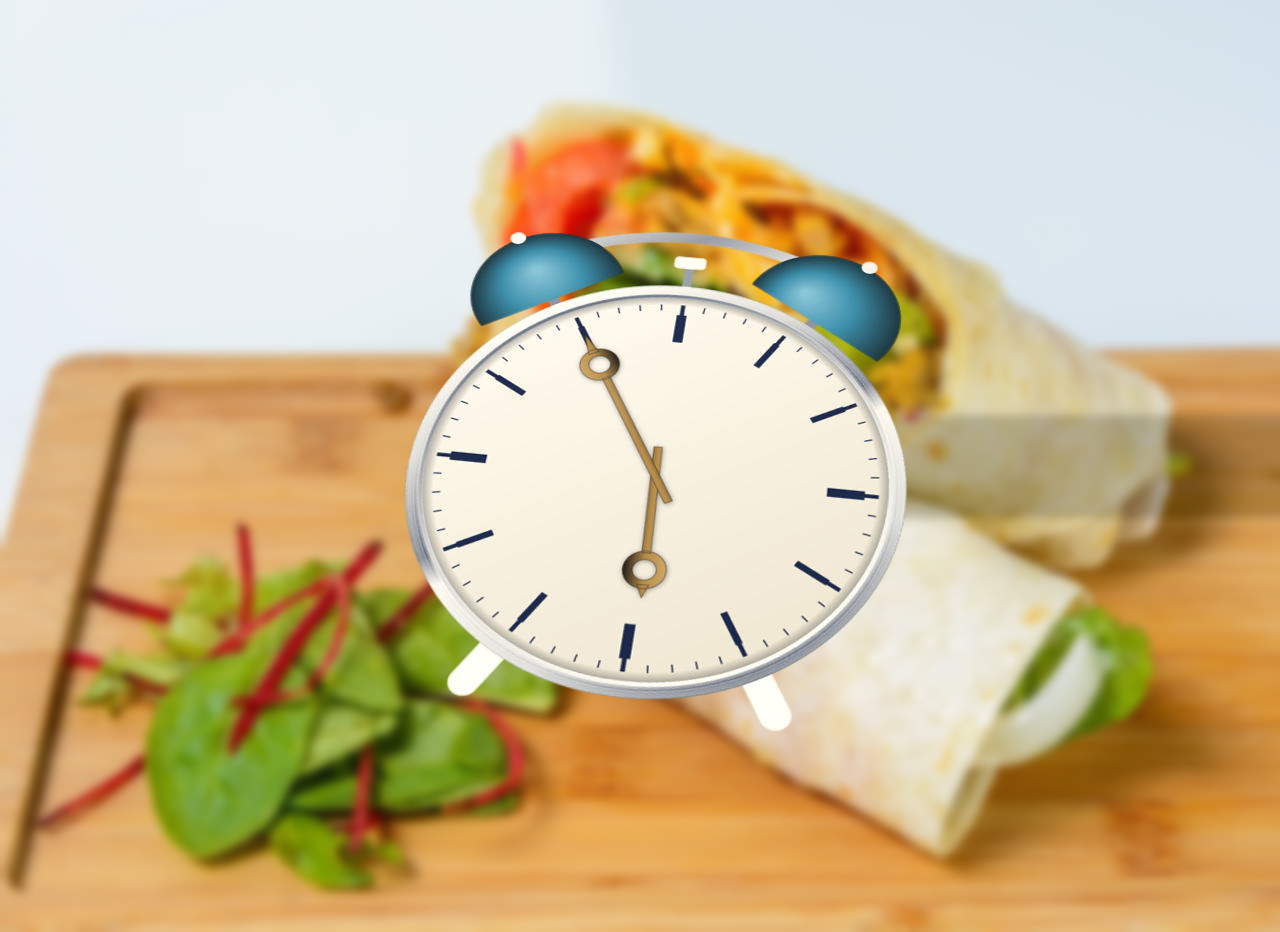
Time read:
5,55
